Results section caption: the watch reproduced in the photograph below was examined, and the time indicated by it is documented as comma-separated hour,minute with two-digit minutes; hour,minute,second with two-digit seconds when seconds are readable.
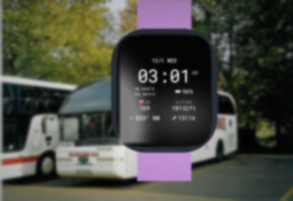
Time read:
3,01
